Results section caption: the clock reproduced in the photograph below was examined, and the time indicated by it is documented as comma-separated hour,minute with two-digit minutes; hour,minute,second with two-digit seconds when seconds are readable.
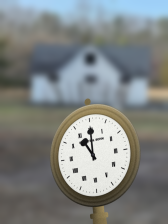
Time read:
11,00
